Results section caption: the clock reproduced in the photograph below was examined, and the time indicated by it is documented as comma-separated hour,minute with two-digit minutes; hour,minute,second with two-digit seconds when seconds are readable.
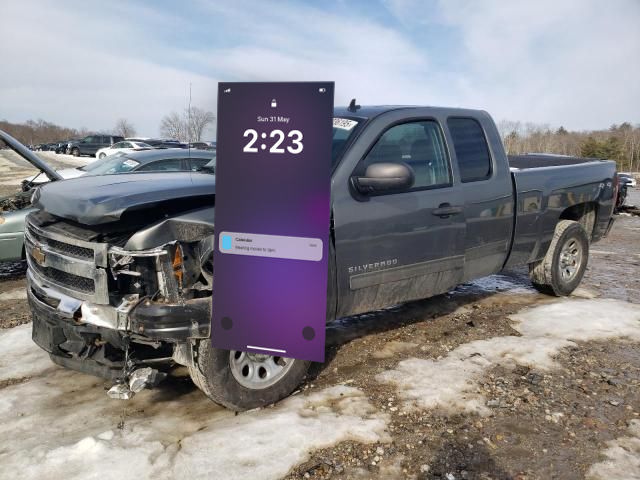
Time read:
2,23
